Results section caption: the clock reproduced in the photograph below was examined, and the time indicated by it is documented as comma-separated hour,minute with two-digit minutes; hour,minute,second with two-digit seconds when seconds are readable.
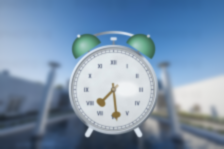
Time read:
7,29
